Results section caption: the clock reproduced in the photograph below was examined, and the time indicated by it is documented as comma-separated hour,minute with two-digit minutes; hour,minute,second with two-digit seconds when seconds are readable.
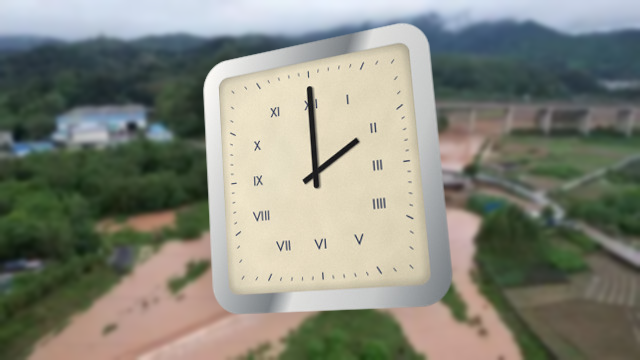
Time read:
2,00
